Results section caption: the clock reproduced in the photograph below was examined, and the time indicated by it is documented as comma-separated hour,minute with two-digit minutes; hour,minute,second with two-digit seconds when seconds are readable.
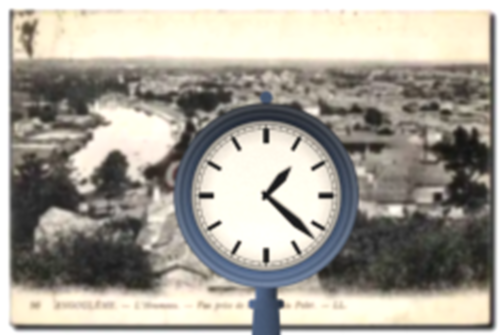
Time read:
1,22
